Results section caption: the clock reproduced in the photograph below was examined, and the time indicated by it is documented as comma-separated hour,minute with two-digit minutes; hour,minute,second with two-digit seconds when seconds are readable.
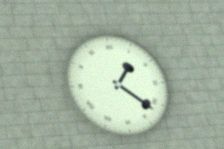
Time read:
1,22
